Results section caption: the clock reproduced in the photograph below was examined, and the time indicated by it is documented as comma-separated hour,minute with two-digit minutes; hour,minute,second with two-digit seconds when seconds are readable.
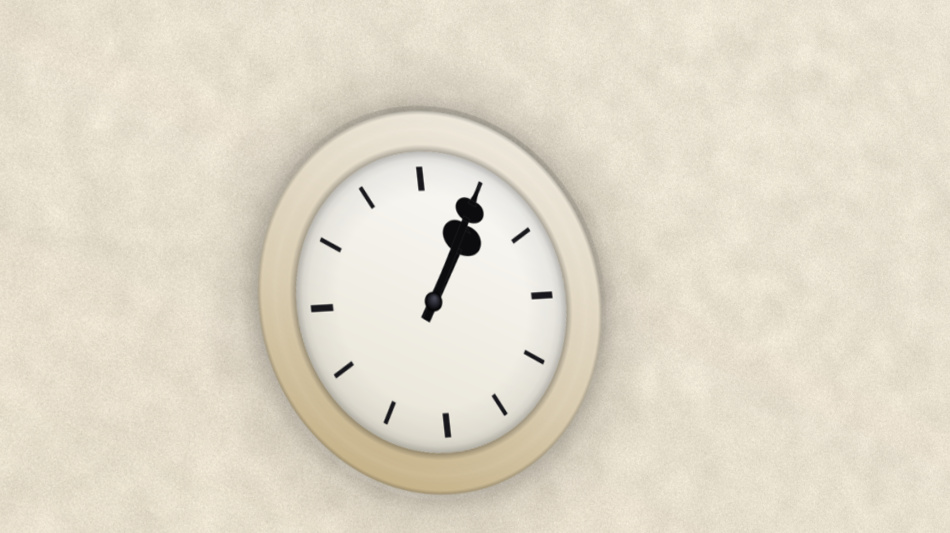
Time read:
1,05
